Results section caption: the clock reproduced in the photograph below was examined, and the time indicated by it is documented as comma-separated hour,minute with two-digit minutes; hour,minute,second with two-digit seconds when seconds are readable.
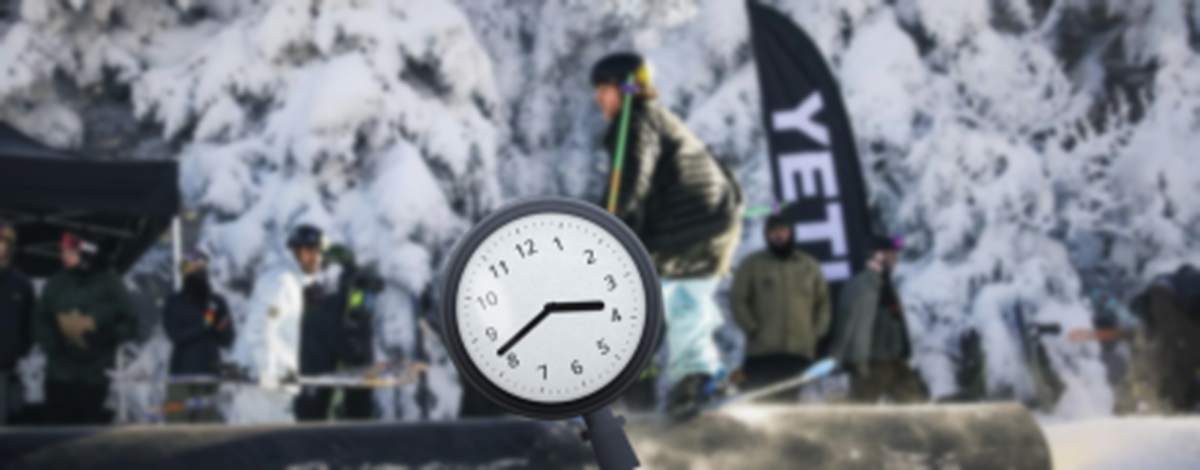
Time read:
3,42
